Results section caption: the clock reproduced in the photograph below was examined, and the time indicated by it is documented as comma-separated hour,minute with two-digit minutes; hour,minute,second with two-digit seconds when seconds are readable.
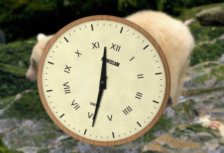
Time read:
11,29
